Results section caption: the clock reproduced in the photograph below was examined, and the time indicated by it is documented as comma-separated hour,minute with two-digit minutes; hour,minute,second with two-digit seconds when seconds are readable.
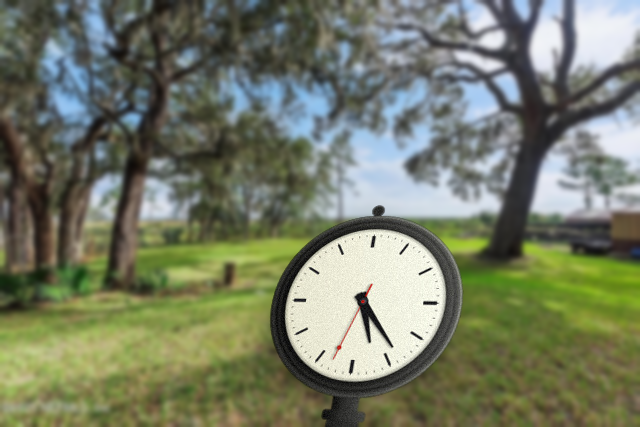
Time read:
5,23,33
